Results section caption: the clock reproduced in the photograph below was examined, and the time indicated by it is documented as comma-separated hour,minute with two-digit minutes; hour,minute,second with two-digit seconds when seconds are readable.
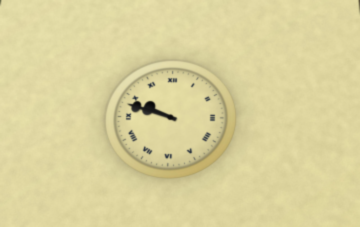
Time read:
9,48
